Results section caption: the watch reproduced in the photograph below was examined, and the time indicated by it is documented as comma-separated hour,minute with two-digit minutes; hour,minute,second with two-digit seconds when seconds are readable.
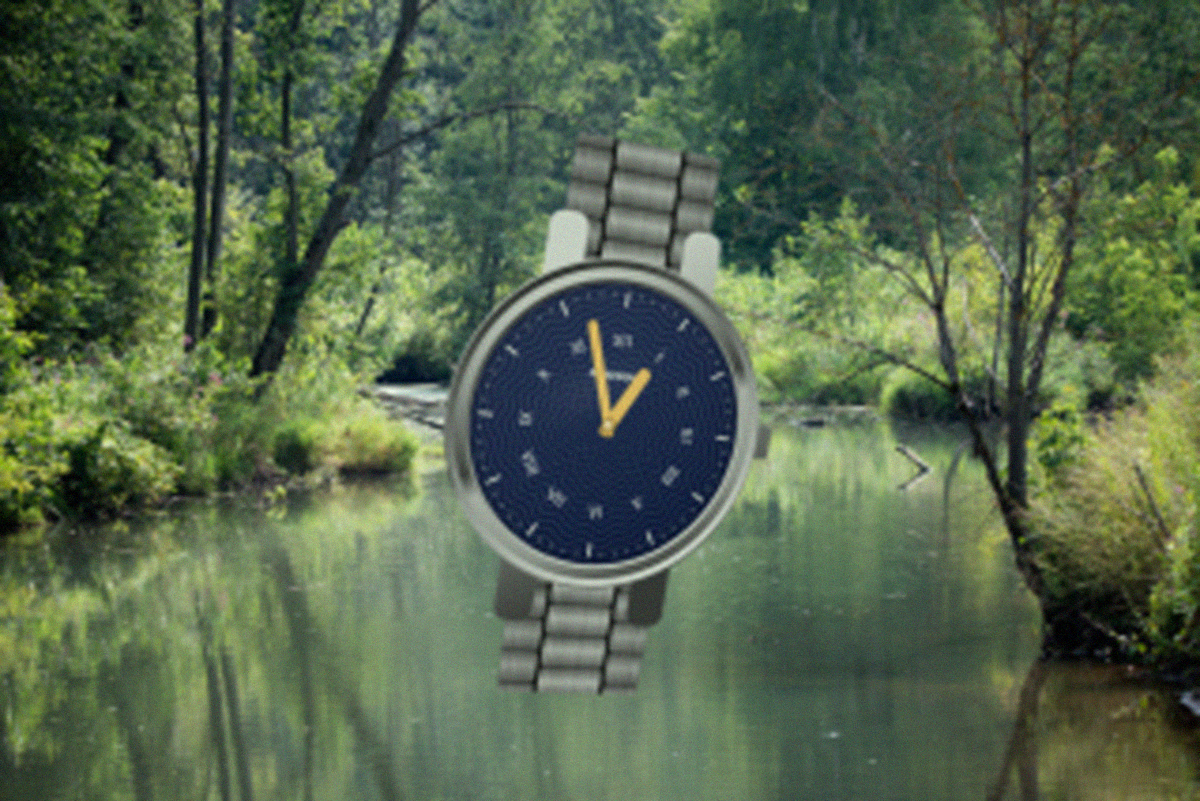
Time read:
12,57
